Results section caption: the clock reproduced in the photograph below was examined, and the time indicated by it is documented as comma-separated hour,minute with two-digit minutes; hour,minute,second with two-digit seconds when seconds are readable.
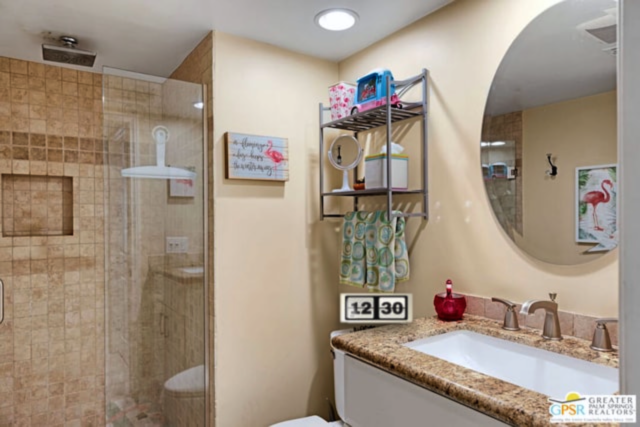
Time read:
12,30
